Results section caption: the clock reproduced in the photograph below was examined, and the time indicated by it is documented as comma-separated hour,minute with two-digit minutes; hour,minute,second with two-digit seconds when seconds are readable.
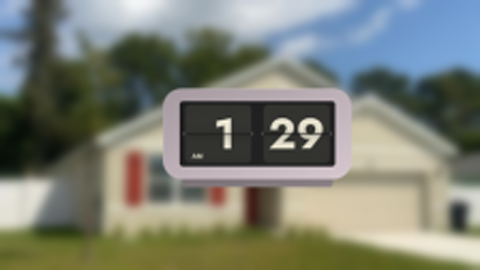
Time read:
1,29
